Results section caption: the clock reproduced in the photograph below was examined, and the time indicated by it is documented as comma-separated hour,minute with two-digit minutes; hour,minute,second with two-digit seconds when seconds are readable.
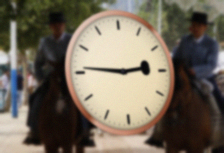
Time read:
2,46
